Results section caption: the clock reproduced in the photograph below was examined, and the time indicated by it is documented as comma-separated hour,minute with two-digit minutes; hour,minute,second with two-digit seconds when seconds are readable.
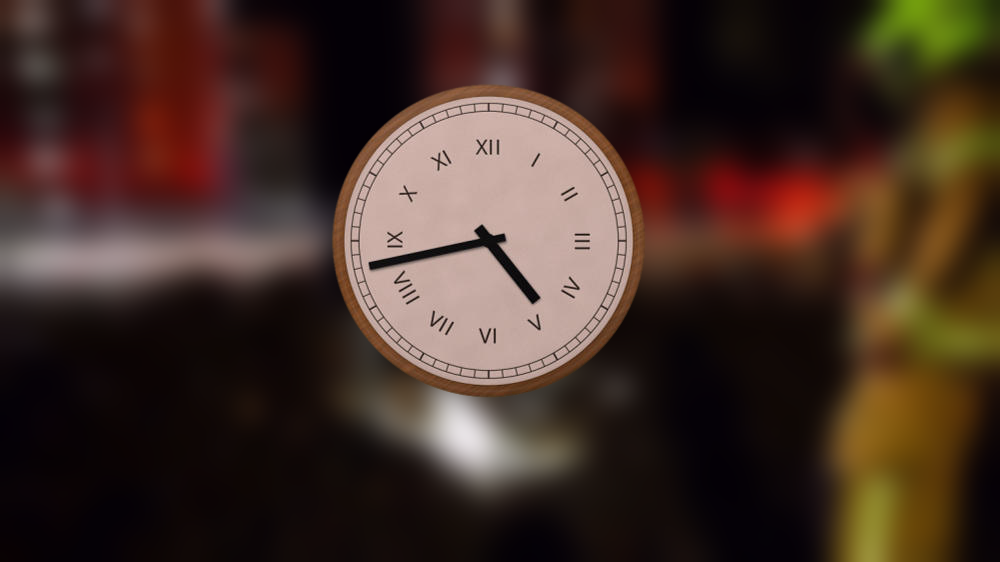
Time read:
4,43
